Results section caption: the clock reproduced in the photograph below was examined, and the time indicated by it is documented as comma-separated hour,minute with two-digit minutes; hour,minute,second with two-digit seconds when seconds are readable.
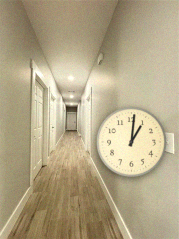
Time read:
1,01
